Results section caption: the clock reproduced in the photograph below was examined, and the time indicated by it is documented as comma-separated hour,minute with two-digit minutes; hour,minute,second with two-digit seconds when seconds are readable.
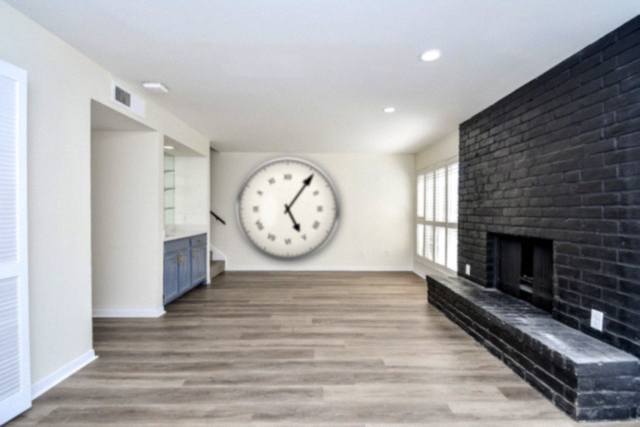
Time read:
5,06
